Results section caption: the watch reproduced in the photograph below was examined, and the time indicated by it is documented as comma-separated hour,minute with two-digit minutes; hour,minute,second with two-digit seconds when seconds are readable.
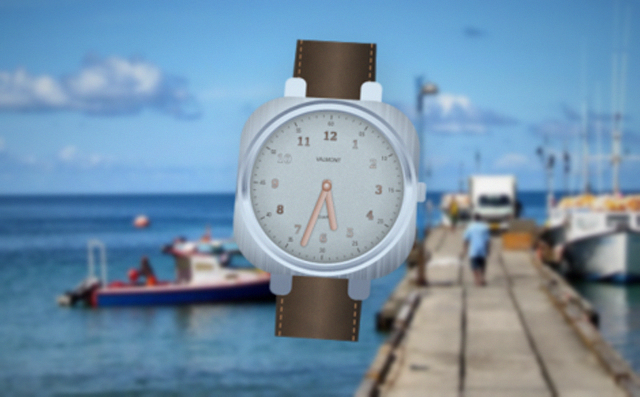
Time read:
5,33
